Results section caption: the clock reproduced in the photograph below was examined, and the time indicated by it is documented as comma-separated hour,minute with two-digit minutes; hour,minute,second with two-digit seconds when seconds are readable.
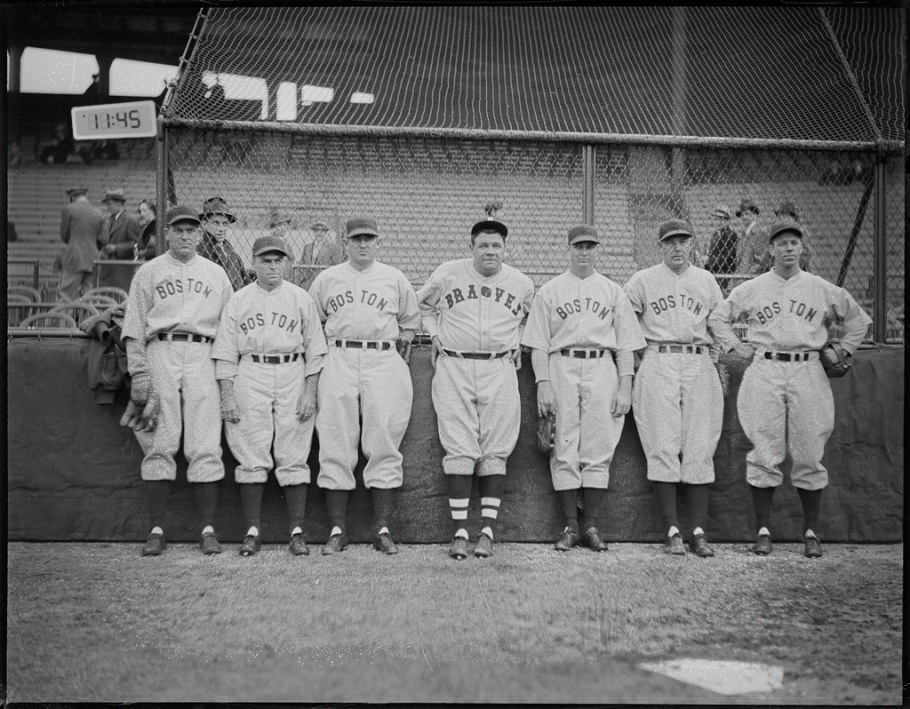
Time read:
11,45
